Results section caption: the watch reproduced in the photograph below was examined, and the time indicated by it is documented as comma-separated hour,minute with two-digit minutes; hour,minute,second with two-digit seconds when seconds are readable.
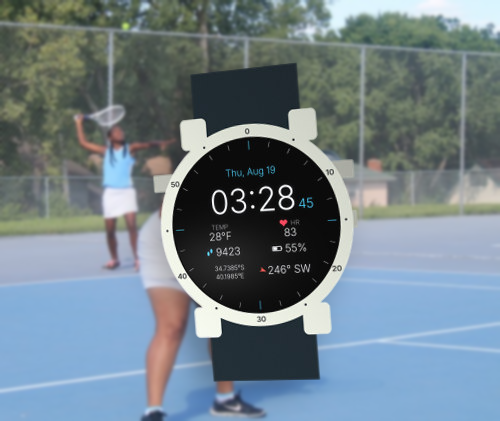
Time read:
3,28,45
